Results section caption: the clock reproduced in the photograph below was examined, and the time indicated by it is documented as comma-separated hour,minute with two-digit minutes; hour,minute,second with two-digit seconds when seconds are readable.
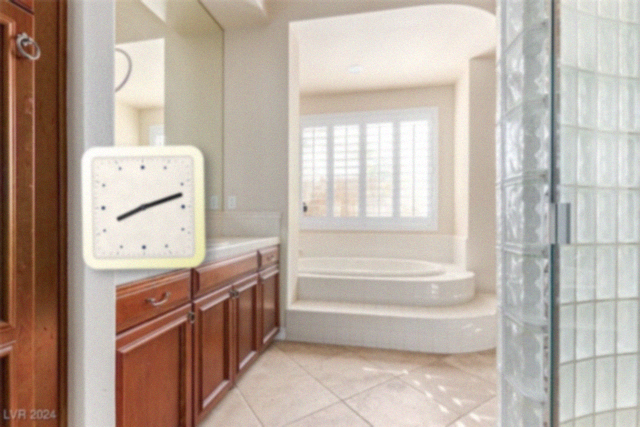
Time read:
8,12
